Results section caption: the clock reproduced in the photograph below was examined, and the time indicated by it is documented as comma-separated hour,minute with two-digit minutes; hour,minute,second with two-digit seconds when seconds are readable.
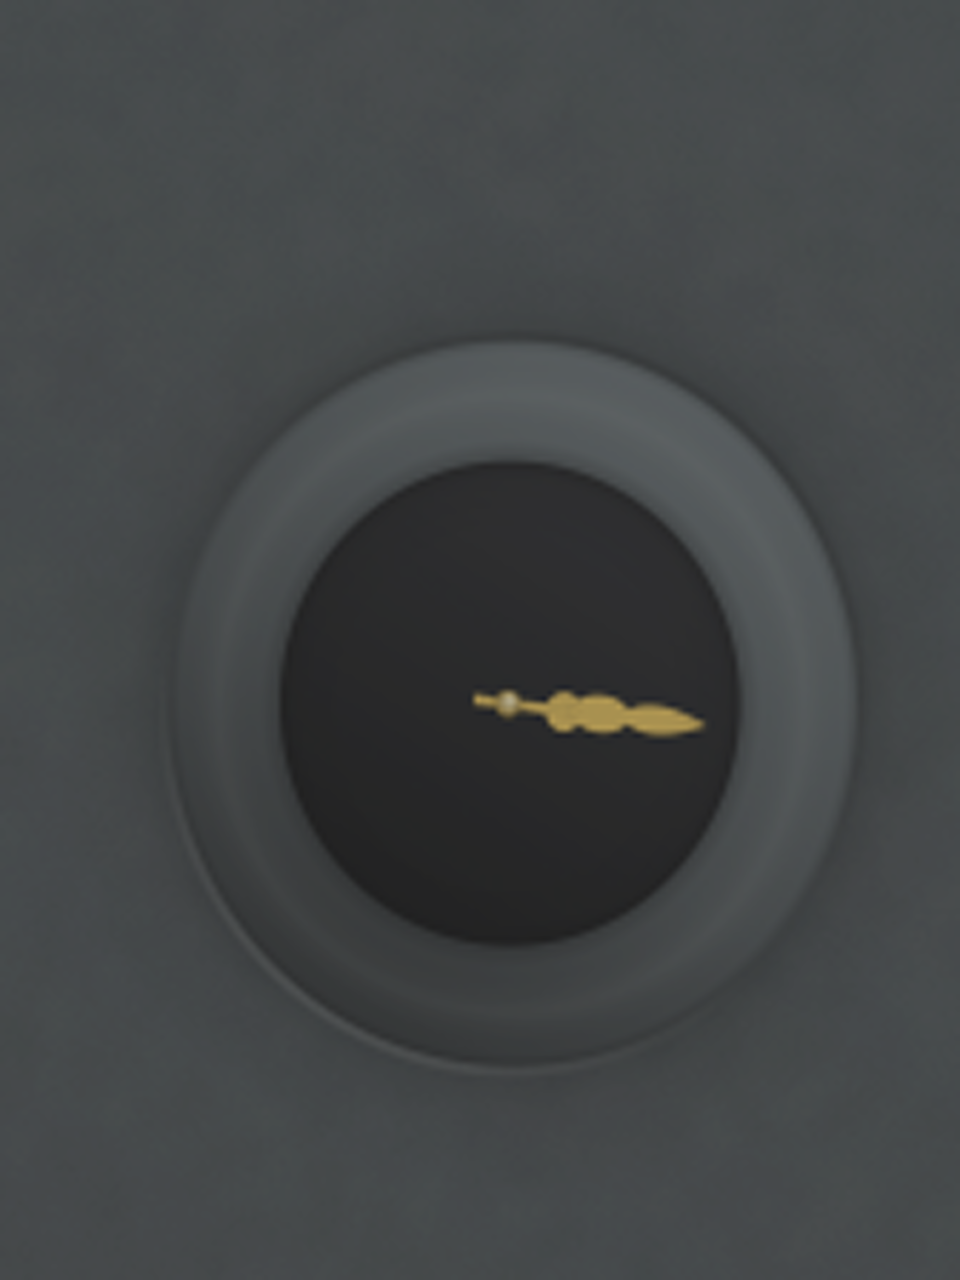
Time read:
3,16
